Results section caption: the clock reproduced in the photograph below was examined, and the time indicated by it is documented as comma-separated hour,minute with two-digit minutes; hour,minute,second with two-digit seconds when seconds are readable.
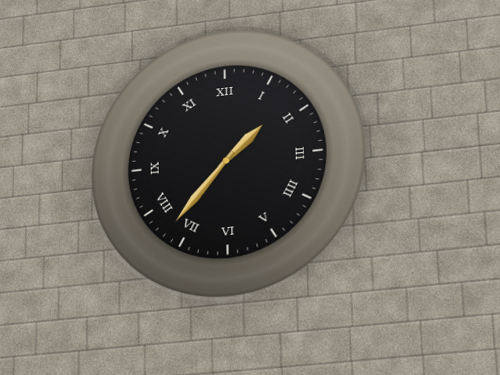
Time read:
1,37
